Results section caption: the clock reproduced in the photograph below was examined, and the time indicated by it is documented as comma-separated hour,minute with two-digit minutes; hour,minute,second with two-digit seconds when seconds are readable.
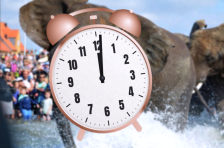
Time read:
12,01
